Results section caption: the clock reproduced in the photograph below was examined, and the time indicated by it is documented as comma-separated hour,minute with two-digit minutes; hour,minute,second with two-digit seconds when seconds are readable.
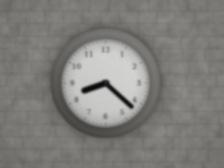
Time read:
8,22
